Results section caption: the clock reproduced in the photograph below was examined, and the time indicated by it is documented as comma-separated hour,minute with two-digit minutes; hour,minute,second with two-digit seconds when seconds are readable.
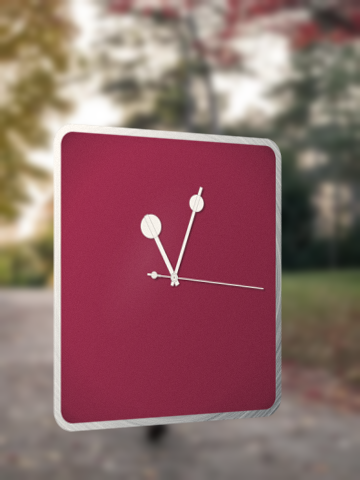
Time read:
11,03,16
